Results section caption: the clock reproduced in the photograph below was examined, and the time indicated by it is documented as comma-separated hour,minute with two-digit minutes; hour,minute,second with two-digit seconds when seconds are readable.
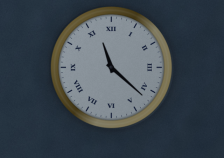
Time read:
11,22
